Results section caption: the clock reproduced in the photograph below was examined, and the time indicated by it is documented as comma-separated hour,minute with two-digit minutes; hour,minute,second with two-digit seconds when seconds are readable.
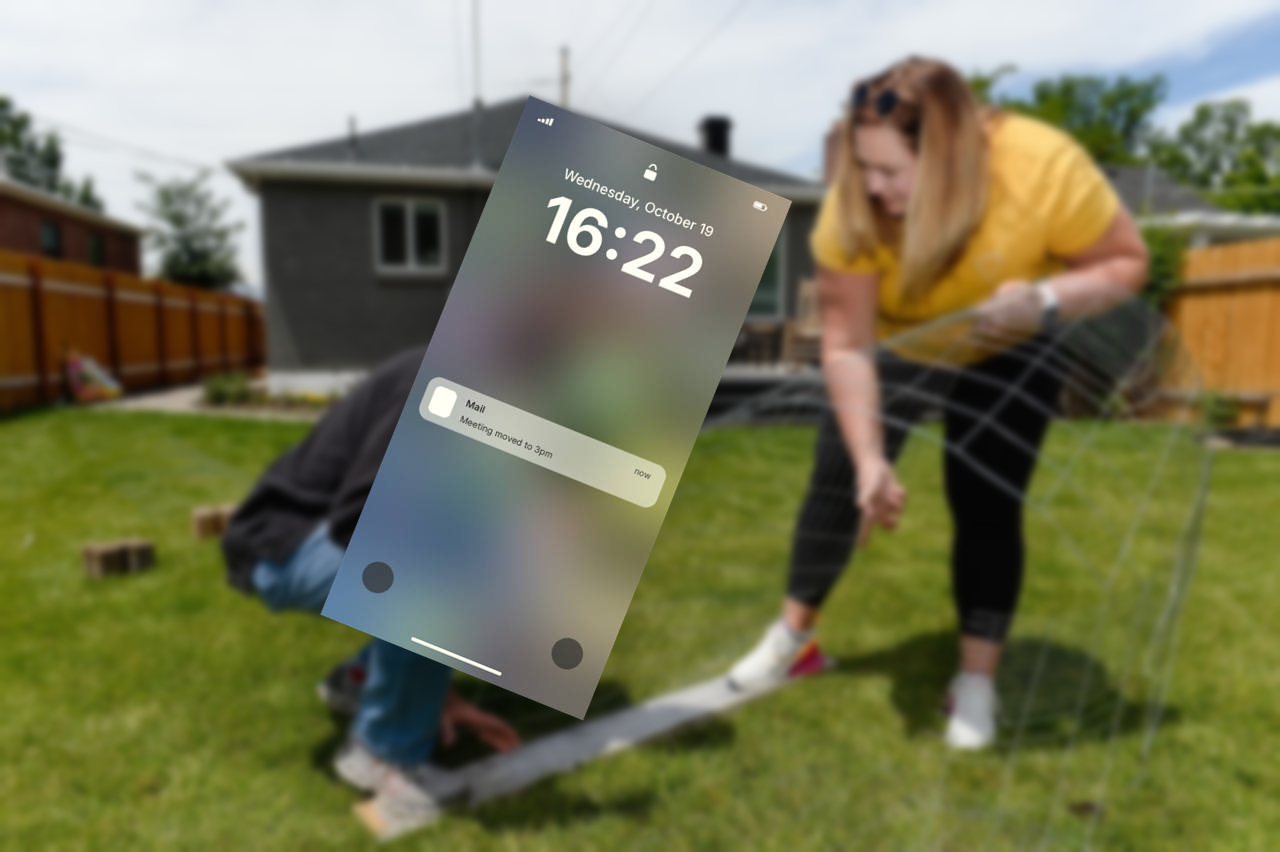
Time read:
16,22
